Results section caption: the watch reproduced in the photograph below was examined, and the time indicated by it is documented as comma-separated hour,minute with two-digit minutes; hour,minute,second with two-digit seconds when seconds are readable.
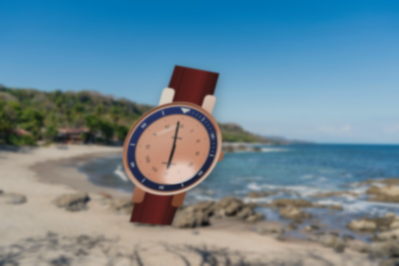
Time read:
5,59
